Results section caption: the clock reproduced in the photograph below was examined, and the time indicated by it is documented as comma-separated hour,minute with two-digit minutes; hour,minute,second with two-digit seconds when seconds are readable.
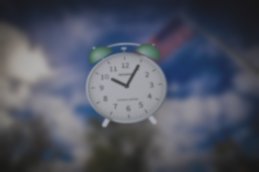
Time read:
10,05
